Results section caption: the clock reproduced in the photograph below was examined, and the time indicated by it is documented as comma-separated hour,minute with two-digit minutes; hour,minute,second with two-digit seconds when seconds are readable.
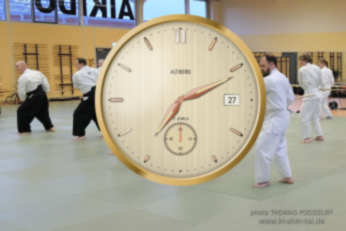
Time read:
7,11
